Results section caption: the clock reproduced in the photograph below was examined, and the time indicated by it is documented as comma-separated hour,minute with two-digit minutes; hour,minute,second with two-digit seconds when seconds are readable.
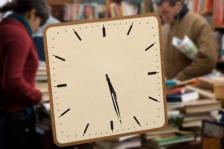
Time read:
5,28
